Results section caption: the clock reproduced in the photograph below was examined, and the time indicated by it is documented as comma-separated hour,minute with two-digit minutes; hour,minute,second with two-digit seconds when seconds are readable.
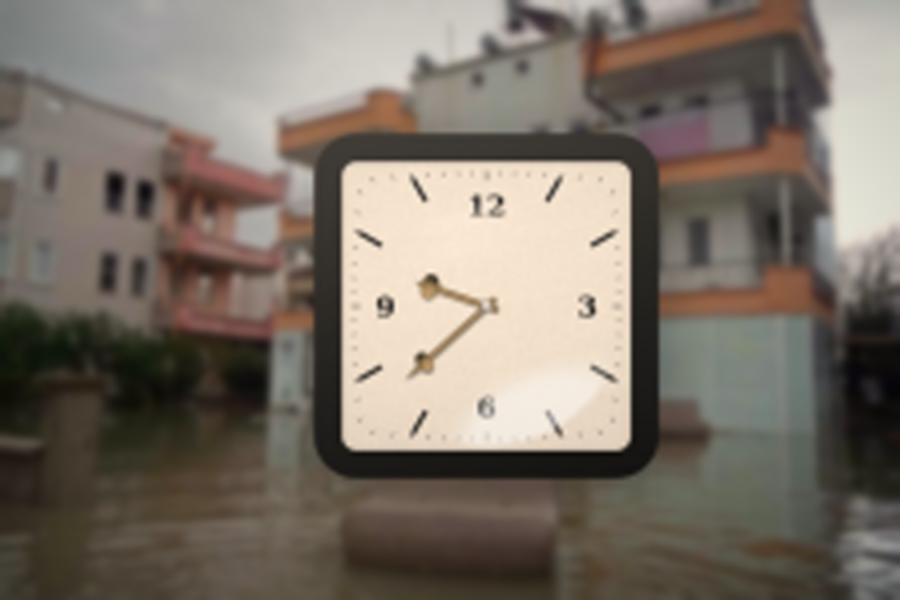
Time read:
9,38
